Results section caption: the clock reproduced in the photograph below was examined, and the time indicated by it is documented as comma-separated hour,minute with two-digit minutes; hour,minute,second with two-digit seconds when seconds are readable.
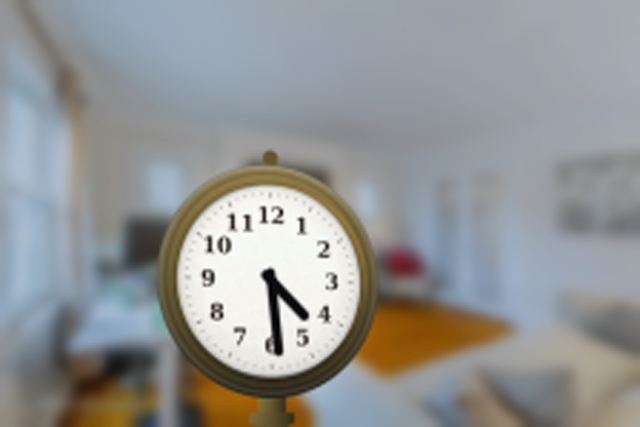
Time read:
4,29
